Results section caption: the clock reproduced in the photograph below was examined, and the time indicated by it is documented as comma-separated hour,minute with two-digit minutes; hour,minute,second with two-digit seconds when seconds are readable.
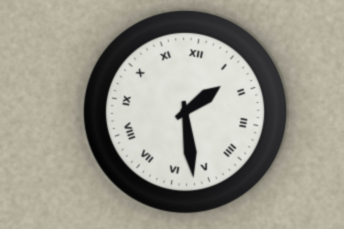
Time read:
1,27
